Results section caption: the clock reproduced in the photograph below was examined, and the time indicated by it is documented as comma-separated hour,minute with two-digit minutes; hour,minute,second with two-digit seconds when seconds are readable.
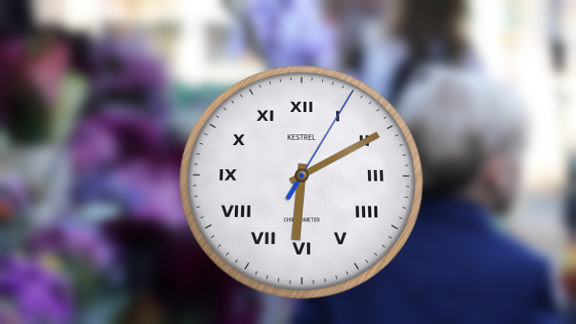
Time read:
6,10,05
